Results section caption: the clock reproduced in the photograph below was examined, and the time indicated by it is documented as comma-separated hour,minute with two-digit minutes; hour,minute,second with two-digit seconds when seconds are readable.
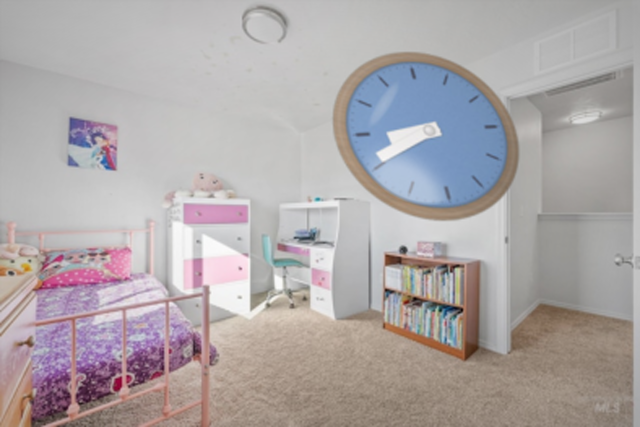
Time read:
8,41
